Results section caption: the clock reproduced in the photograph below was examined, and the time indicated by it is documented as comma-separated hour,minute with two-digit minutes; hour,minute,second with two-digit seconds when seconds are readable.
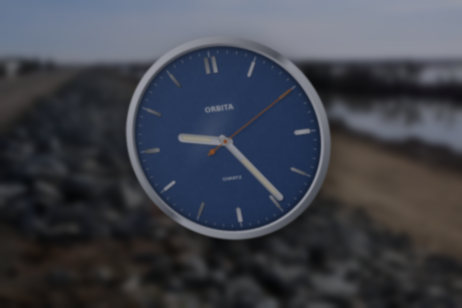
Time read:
9,24,10
